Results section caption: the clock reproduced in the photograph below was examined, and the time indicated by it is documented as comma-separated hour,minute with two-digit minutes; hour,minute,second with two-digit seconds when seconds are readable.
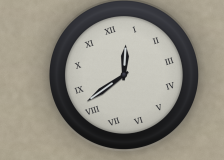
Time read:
12,42
